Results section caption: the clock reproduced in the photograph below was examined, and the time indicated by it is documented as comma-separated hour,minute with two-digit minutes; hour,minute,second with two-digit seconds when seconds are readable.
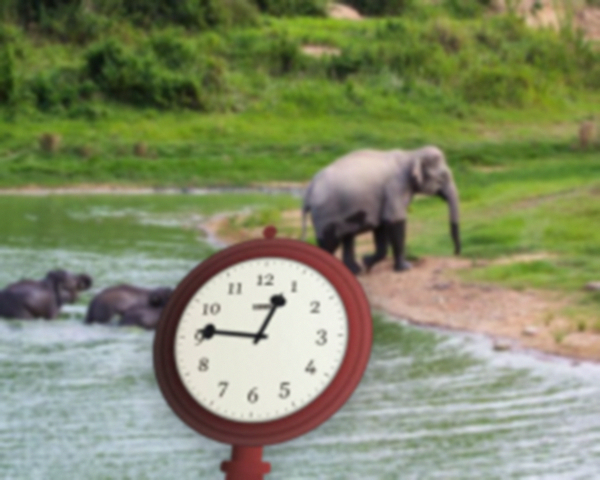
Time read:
12,46
